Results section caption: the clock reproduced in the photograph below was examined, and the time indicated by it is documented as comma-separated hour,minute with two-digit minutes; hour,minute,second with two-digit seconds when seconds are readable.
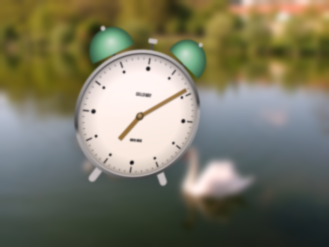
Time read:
7,09
